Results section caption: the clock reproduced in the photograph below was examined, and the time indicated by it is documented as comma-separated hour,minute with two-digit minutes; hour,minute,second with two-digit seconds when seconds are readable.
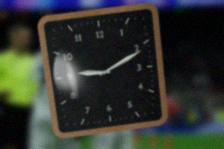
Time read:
9,11
